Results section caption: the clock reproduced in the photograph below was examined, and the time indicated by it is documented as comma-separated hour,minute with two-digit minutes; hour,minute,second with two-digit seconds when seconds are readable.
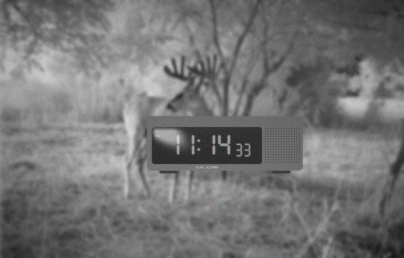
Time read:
11,14,33
